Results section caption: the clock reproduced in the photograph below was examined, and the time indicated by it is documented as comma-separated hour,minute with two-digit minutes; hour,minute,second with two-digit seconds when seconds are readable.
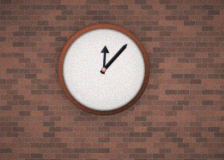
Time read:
12,07
